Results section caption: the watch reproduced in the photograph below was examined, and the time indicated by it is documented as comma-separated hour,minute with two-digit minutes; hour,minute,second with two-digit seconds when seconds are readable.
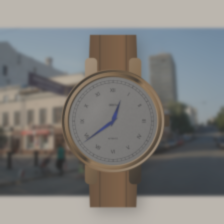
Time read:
12,39
